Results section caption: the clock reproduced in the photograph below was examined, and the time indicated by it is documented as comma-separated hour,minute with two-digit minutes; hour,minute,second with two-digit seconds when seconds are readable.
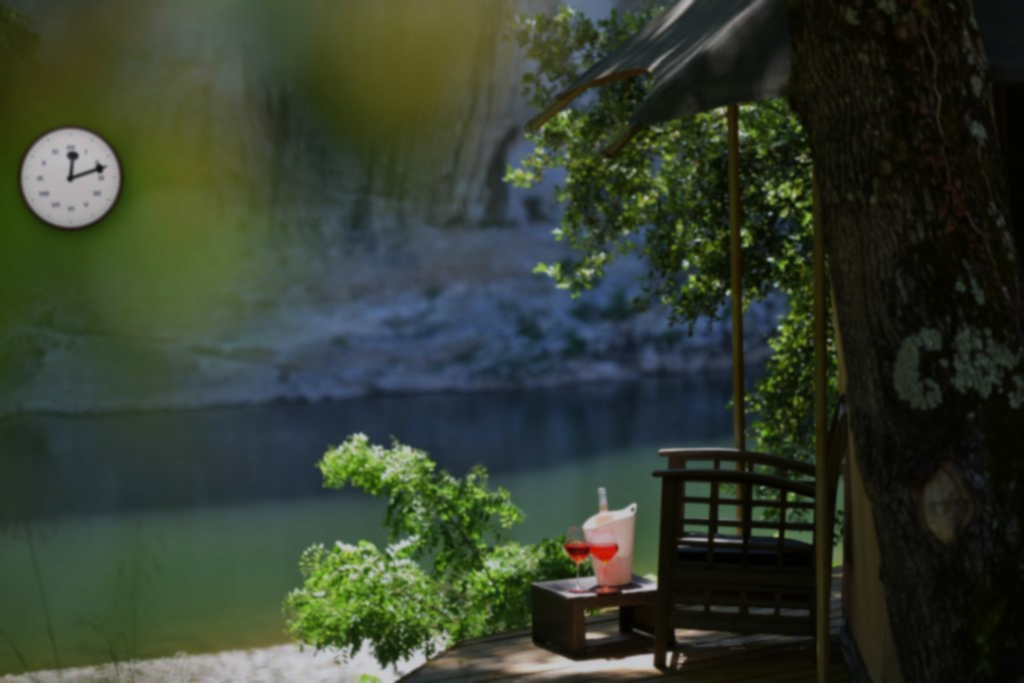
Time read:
12,12
